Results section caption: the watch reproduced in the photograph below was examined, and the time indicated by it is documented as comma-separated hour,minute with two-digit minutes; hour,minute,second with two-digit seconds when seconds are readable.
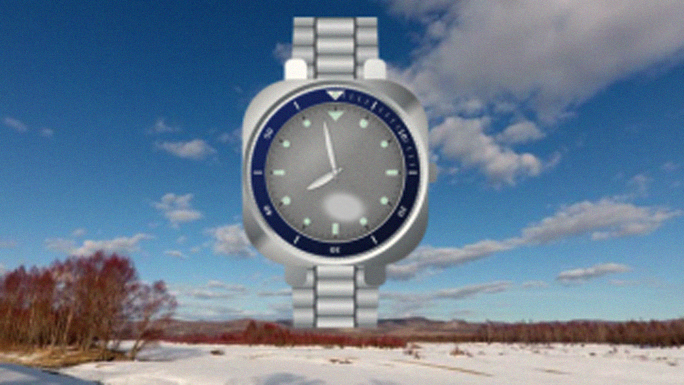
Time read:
7,58
